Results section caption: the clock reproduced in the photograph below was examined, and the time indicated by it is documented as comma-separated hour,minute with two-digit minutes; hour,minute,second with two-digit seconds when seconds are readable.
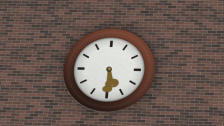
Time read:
5,30
